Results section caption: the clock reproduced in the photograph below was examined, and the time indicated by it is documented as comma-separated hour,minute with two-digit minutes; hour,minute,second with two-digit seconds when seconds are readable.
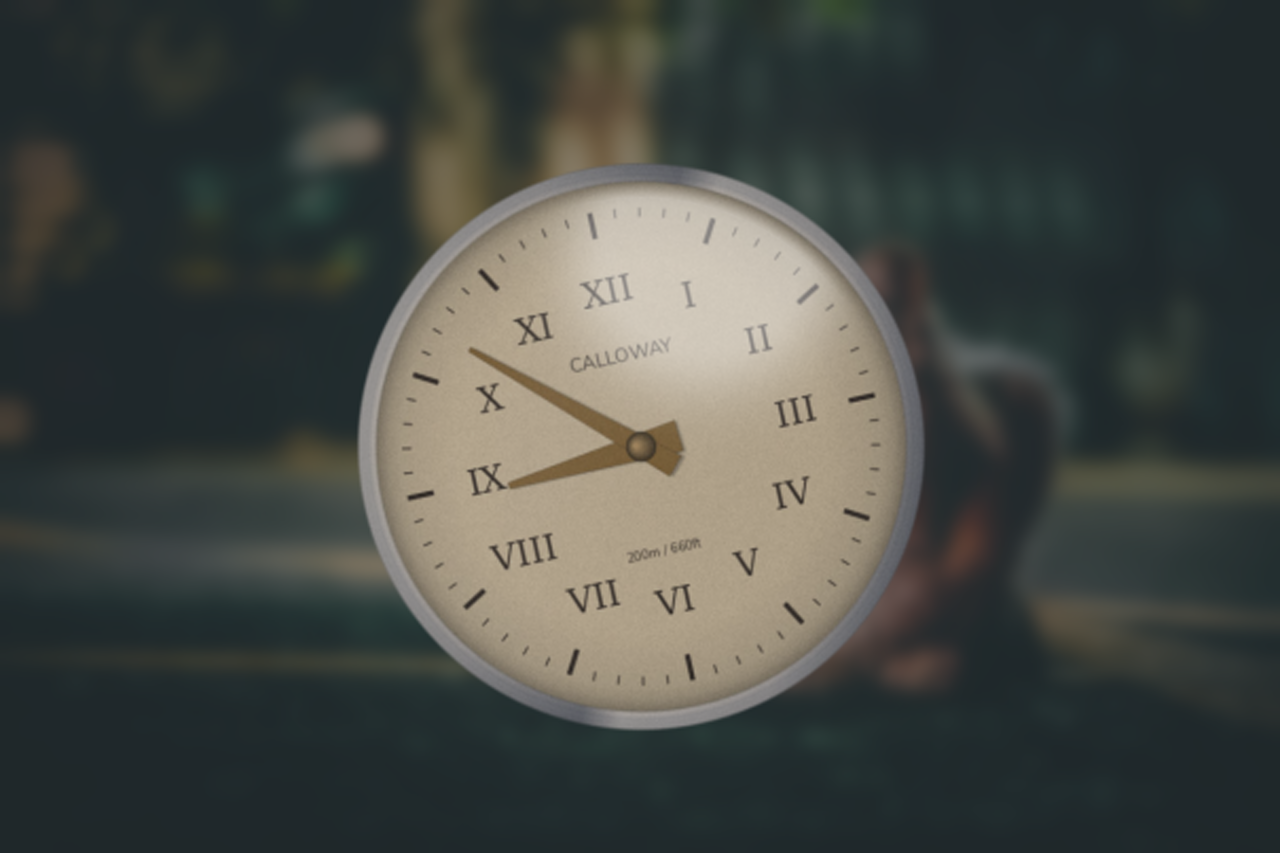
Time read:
8,52
